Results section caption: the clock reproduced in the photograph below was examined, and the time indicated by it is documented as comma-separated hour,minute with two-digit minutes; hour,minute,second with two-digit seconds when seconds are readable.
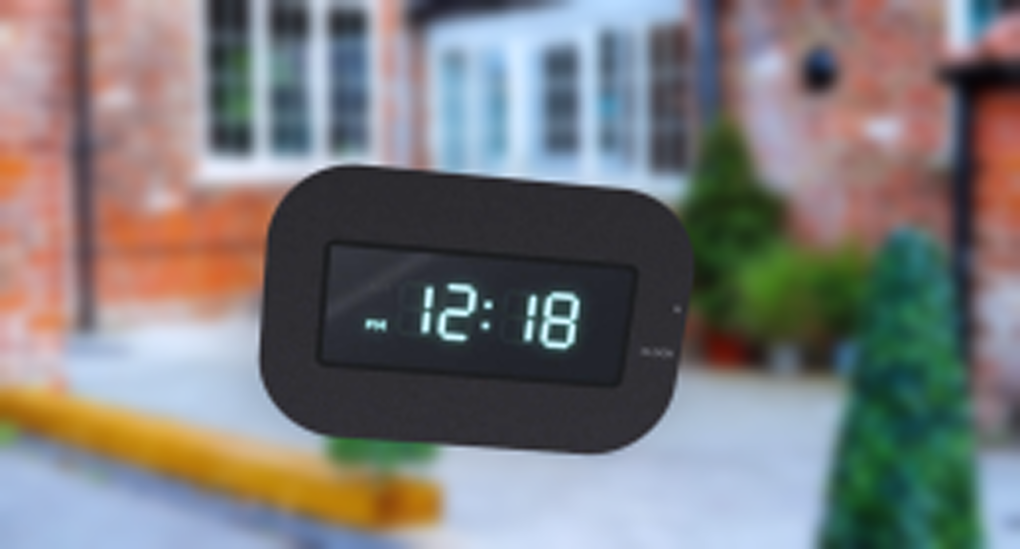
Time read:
12,18
